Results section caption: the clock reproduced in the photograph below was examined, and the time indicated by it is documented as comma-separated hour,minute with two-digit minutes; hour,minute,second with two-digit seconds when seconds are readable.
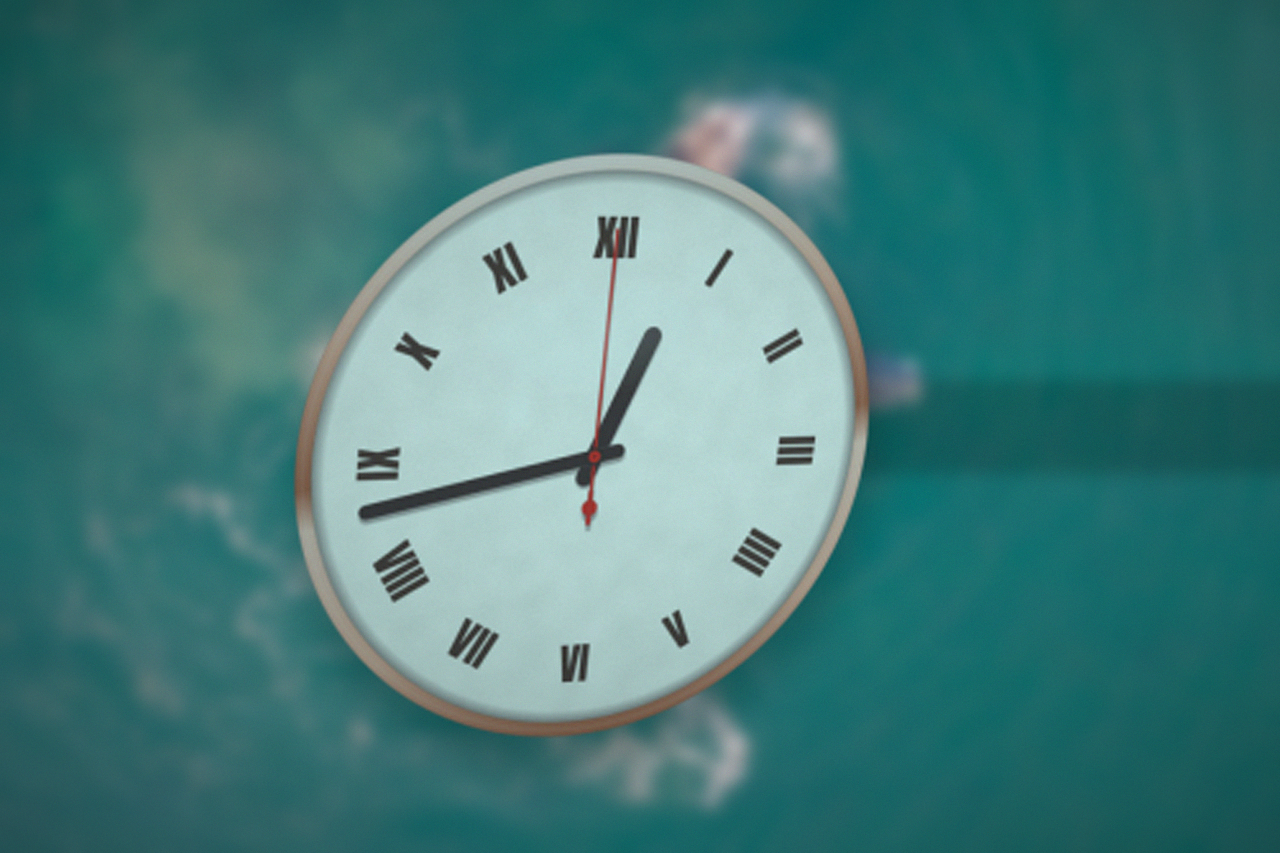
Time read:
12,43,00
